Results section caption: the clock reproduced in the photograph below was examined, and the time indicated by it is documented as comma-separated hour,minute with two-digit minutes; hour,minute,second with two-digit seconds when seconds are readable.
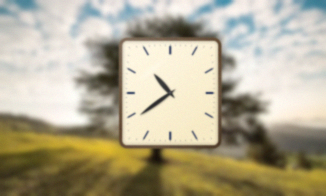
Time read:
10,39
